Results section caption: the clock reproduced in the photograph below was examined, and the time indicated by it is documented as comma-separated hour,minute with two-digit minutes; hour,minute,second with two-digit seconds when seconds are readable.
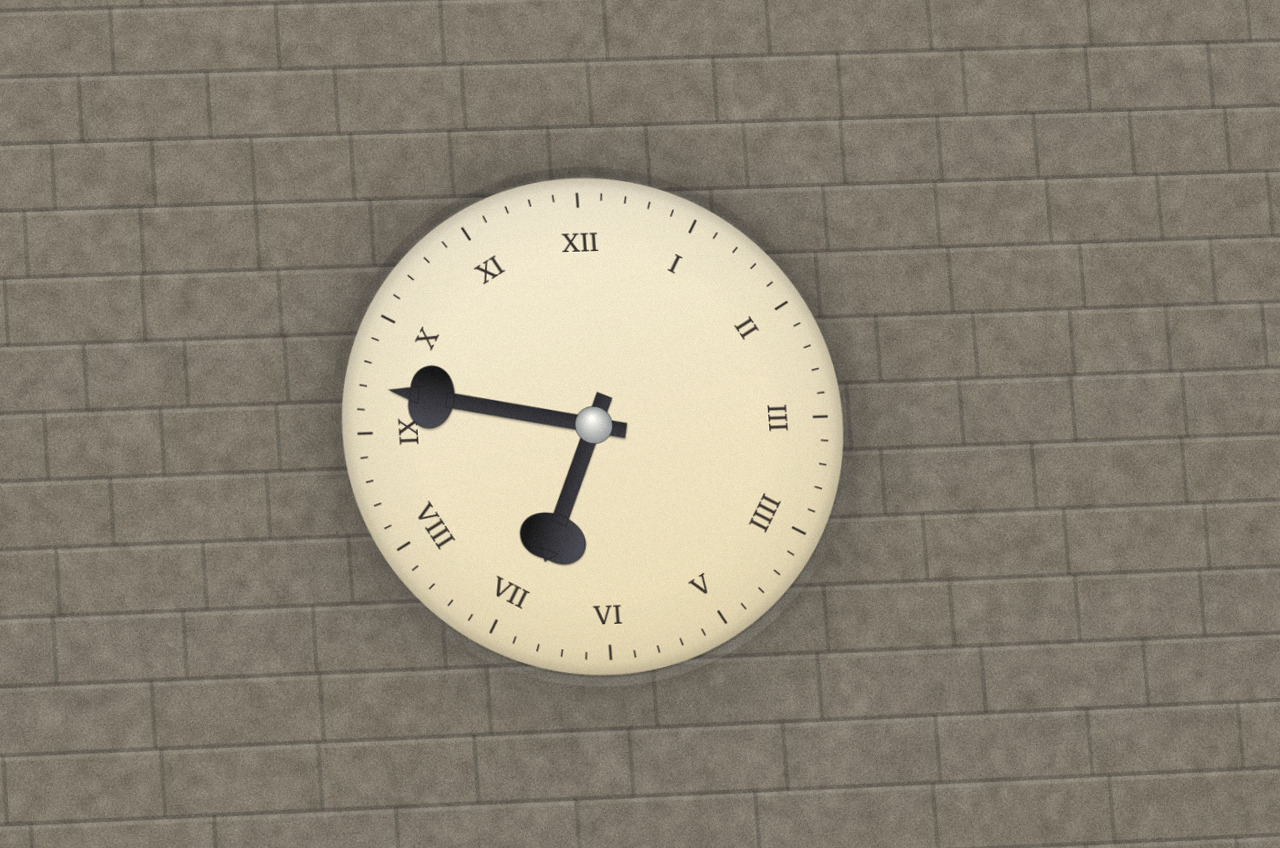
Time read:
6,47
